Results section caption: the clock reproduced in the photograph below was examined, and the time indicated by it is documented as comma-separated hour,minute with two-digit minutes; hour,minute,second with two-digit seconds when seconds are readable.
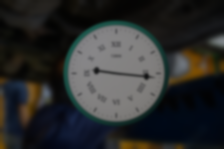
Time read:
9,16
